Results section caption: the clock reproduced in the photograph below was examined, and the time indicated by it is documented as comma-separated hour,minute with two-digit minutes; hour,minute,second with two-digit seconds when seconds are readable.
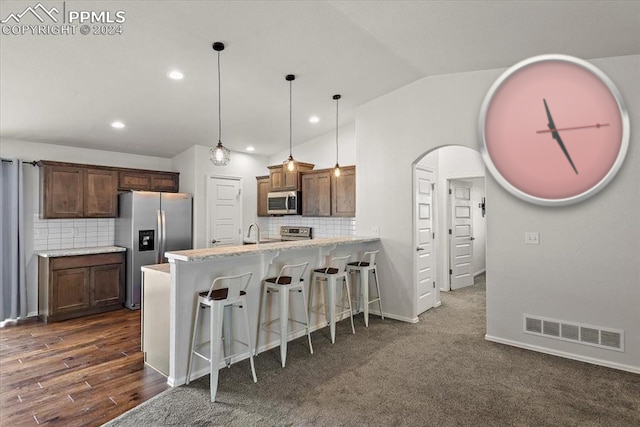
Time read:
11,25,14
